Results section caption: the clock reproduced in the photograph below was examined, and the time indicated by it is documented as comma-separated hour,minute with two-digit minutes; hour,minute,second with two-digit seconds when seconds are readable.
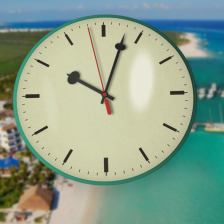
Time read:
10,02,58
